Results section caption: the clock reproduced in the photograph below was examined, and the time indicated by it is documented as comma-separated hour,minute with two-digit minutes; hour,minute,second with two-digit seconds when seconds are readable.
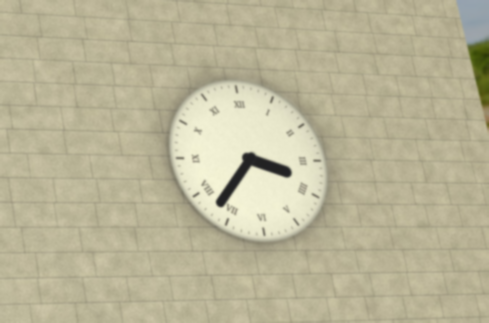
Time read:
3,37
